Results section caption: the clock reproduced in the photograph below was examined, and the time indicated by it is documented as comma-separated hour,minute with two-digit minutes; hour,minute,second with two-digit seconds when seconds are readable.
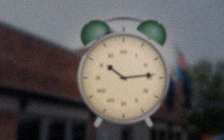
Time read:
10,14
